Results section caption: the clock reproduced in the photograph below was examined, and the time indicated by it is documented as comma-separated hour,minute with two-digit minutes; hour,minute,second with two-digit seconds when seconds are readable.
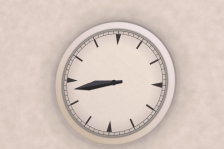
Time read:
8,43
